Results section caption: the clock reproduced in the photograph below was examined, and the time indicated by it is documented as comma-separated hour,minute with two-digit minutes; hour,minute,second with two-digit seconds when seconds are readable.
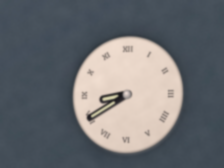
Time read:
8,40
